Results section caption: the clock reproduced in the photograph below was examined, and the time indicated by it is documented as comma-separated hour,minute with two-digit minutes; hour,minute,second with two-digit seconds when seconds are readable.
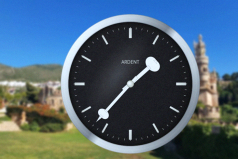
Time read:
1,37
